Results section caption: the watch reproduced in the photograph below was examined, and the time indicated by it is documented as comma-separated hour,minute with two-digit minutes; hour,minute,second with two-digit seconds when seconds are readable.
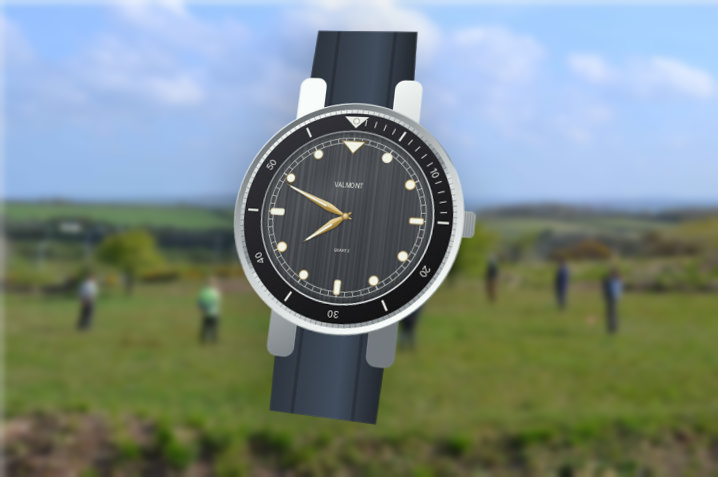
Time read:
7,49
